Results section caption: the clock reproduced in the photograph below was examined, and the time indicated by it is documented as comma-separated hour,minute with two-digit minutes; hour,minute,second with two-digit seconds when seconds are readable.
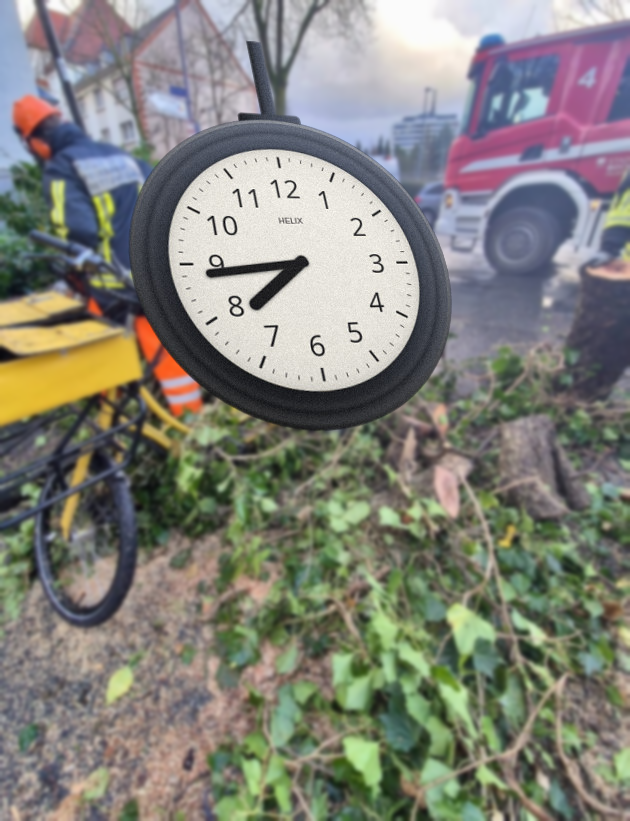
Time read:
7,44
